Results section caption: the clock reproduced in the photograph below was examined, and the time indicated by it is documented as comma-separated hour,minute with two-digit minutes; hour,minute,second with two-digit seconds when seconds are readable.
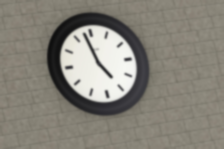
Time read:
4,58
